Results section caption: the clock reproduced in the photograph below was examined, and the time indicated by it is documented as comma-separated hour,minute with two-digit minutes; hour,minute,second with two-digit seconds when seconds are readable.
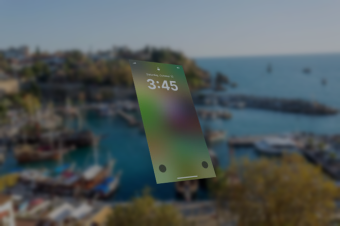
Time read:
3,45
